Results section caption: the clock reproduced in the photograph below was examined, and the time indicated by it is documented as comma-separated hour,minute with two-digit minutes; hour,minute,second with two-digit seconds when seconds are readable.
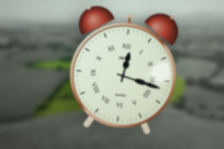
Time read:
12,17
